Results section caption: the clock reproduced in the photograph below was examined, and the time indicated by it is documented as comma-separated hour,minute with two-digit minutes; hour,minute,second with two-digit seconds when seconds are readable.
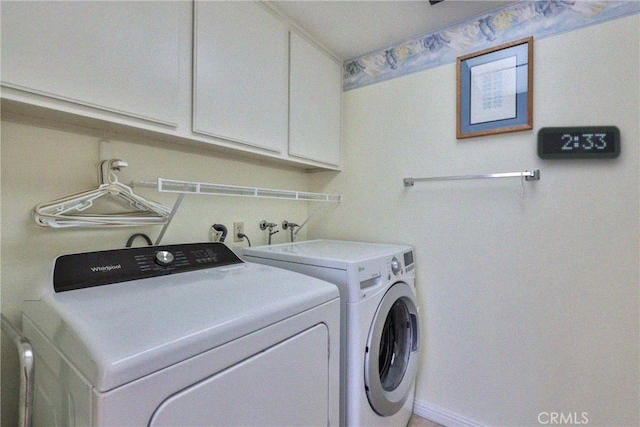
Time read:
2,33
